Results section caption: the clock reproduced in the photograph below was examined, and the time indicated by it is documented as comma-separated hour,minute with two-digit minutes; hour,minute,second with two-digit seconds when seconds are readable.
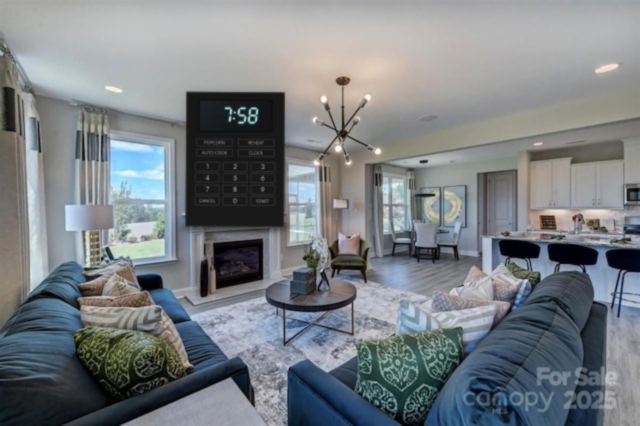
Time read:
7,58
